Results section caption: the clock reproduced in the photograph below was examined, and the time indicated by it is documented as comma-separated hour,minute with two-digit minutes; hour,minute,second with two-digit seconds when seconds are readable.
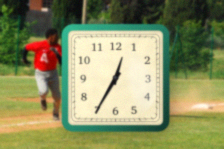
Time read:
12,35
